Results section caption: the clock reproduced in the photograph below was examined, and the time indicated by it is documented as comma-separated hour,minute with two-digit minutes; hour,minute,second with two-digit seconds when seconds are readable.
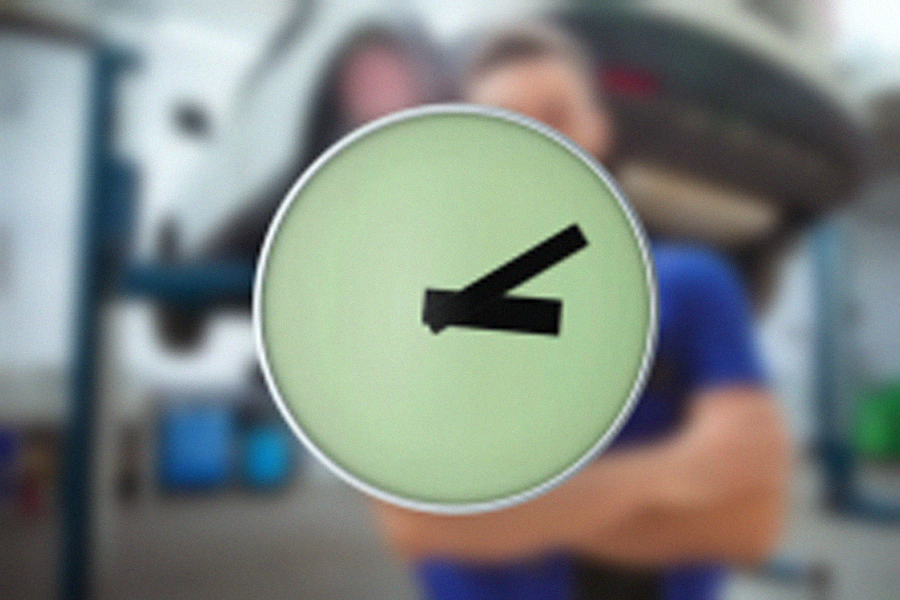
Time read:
3,10
